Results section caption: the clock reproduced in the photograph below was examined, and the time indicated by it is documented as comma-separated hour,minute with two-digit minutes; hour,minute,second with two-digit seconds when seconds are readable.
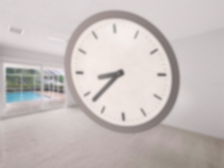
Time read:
8,38
